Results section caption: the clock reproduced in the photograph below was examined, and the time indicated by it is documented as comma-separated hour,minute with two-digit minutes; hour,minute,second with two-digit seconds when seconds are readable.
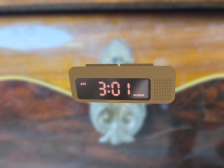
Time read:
3,01
